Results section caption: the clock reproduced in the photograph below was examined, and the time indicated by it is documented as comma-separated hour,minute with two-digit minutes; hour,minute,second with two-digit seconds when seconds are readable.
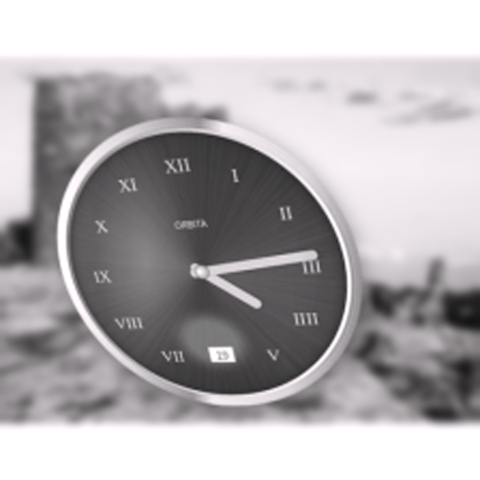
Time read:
4,14
